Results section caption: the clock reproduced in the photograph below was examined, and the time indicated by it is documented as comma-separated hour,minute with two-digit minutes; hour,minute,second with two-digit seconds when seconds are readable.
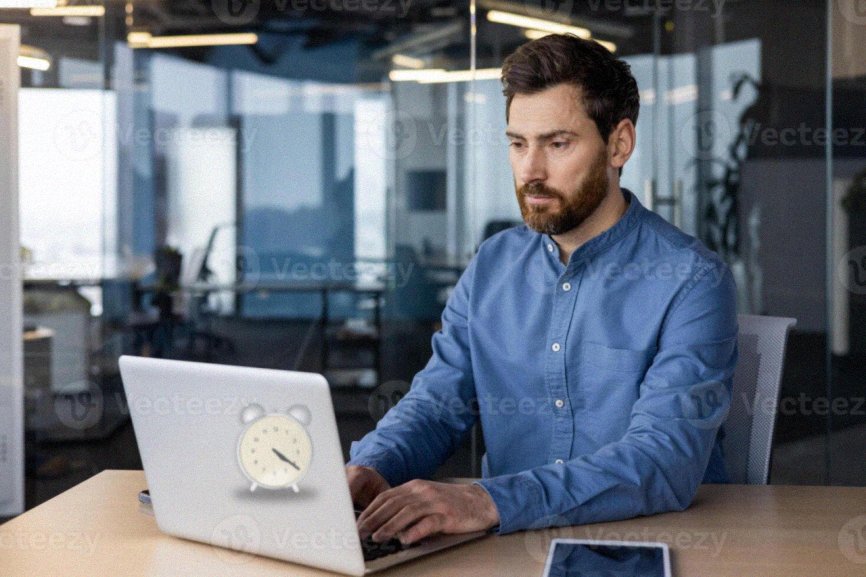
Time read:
4,21
